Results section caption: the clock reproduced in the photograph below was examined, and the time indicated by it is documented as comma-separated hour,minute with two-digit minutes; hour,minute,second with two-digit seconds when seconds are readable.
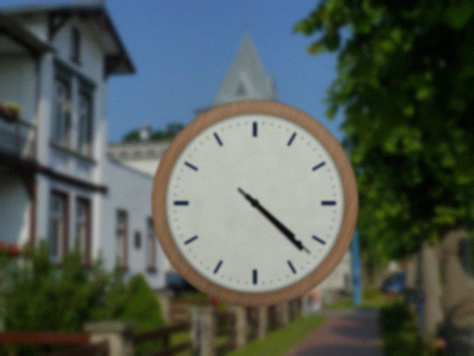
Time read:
4,22,22
